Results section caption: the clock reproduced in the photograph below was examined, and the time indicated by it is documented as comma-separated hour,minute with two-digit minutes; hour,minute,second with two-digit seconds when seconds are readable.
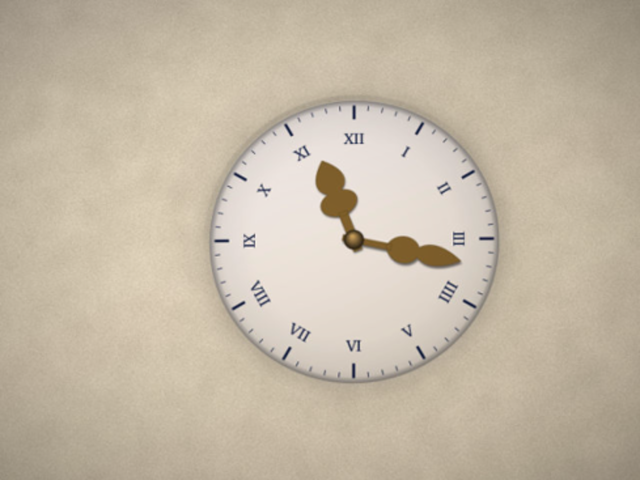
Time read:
11,17
